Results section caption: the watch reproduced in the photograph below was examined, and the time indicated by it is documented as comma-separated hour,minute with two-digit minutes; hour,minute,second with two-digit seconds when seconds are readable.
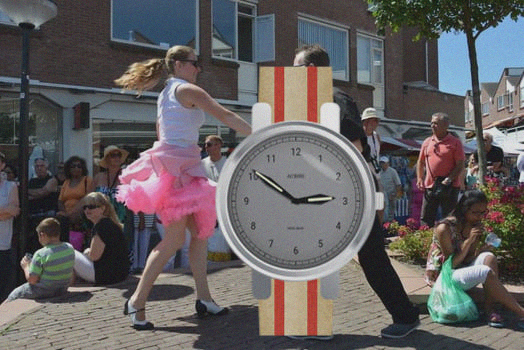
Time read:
2,51
